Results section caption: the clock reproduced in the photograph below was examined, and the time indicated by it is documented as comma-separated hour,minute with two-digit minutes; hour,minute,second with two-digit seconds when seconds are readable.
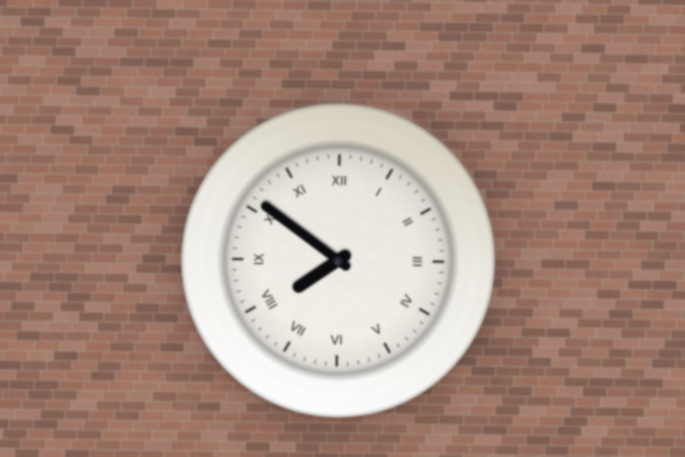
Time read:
7,51
